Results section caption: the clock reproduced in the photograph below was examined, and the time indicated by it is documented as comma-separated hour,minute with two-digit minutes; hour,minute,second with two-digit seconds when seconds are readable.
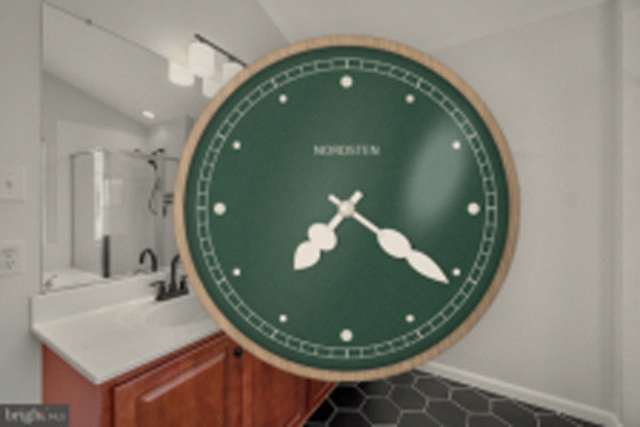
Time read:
7,21
